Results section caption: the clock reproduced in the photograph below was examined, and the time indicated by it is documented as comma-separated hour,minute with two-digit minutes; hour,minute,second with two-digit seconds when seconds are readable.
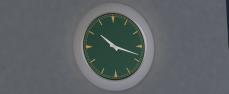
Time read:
10,18
